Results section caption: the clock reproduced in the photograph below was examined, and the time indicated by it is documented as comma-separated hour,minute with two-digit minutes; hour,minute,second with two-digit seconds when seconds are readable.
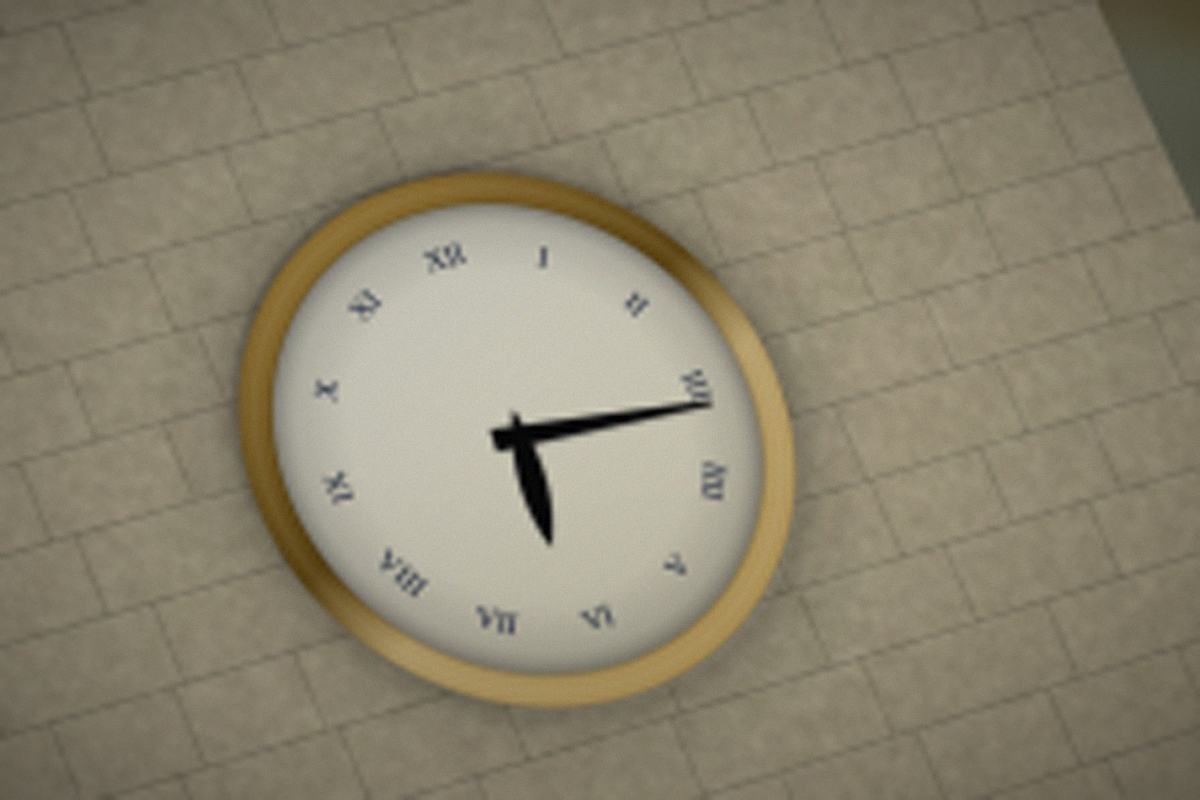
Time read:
6,16
